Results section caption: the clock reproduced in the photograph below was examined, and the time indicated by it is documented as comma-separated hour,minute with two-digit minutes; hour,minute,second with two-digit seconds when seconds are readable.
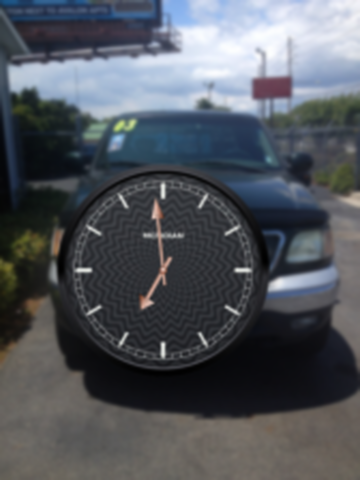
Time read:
6,59
